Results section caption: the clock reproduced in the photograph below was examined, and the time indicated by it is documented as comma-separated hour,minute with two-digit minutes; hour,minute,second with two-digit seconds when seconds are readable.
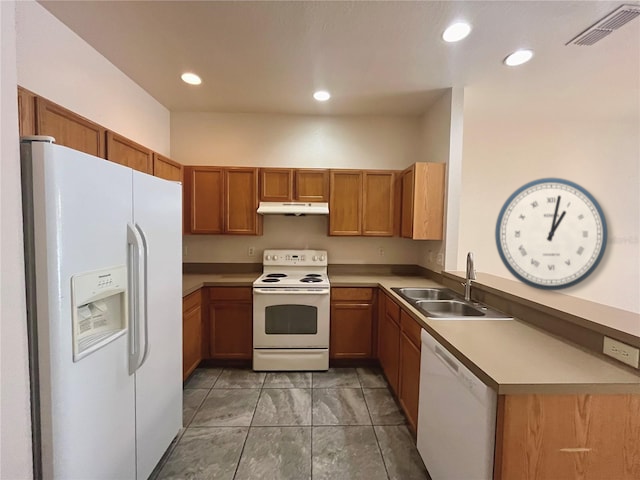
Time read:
1,02
